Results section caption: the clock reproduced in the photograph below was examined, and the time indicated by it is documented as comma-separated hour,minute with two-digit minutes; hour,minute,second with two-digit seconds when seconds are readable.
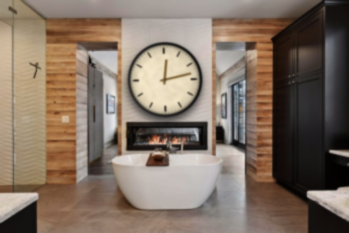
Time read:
12,13
